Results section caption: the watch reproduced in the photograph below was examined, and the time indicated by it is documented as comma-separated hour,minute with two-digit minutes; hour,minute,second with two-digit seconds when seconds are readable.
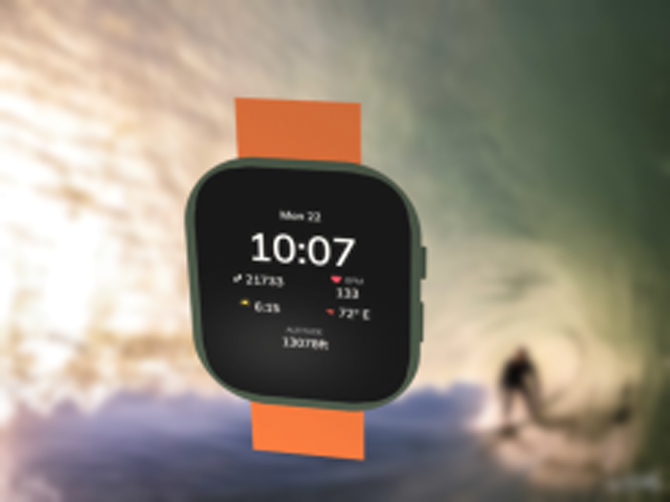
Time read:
10,07
